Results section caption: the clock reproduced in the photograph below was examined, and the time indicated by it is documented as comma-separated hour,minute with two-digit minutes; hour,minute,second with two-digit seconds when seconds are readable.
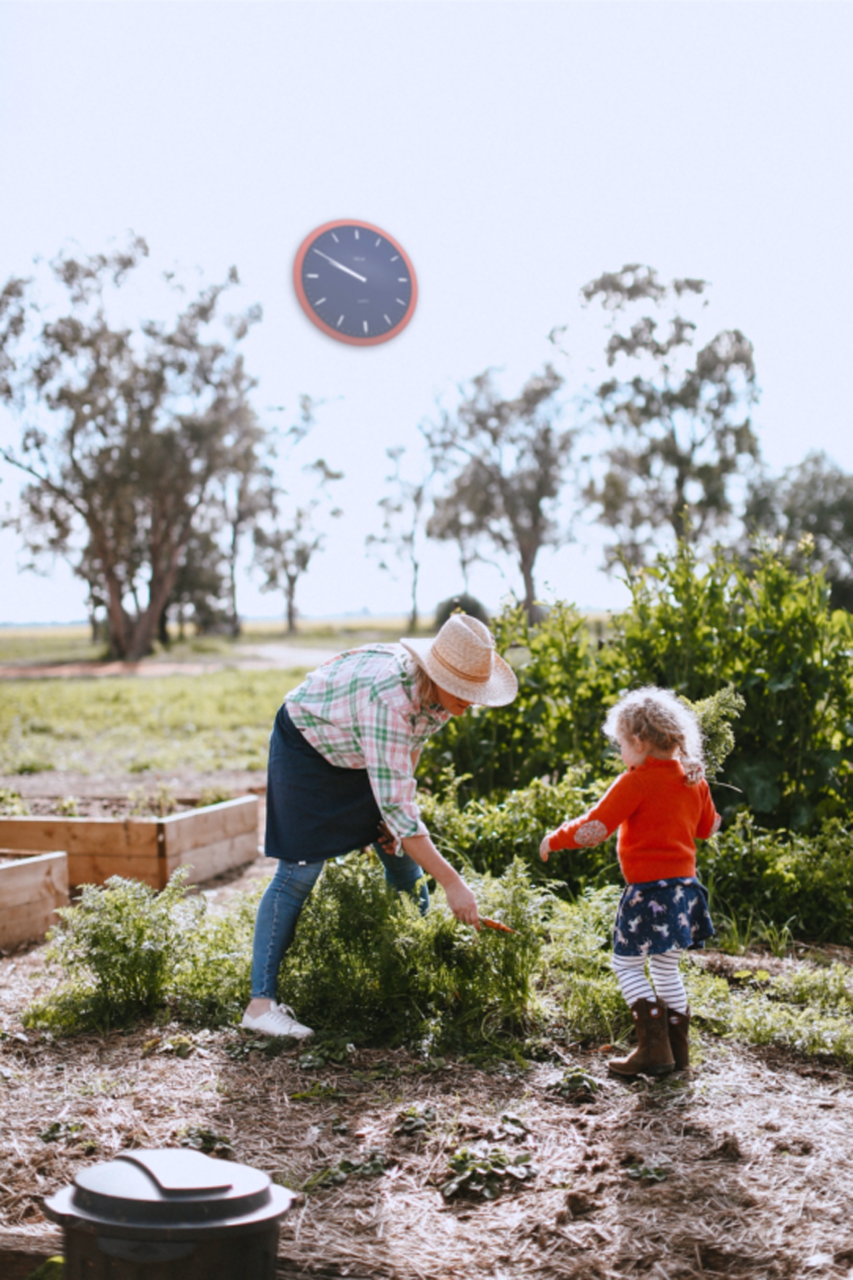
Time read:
9,50
